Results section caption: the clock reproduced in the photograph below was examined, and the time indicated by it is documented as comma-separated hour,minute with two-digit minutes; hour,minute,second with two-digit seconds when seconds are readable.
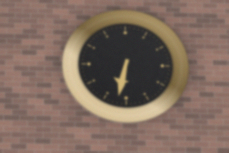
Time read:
6,32
